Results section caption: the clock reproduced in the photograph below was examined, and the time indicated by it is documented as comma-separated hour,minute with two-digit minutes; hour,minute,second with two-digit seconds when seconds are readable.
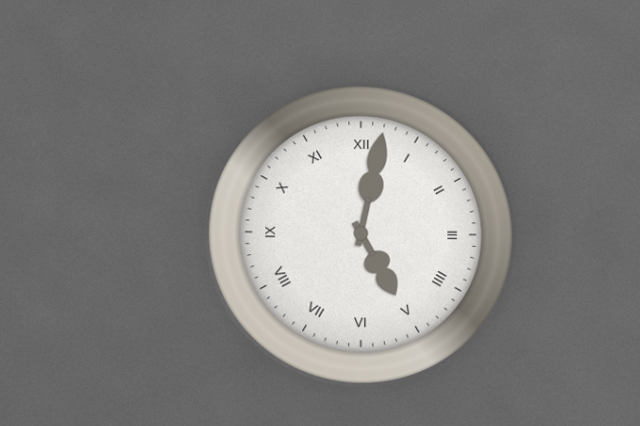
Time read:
5,02
